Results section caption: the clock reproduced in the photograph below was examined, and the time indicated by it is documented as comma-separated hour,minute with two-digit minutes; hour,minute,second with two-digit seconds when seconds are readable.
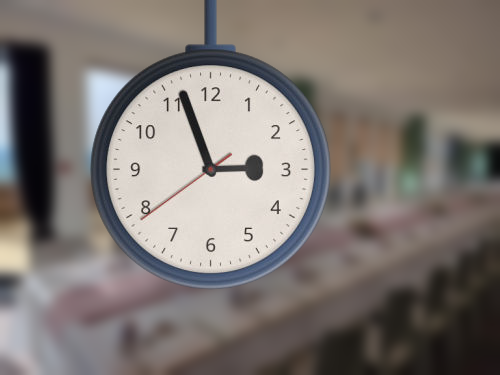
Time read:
2,56,39
